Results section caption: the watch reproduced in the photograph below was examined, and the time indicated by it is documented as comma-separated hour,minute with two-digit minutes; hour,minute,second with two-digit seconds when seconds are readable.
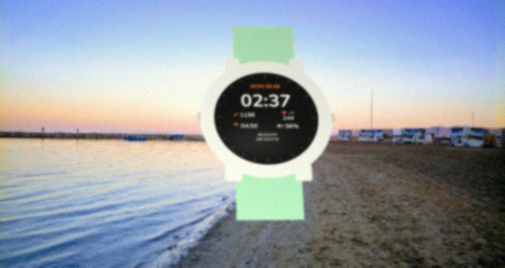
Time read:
2,37
